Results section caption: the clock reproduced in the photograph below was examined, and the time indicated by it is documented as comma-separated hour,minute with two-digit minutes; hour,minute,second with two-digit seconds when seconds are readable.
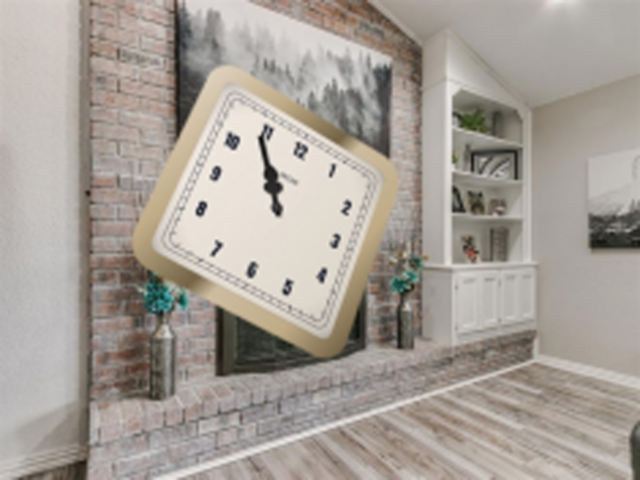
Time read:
10,54
